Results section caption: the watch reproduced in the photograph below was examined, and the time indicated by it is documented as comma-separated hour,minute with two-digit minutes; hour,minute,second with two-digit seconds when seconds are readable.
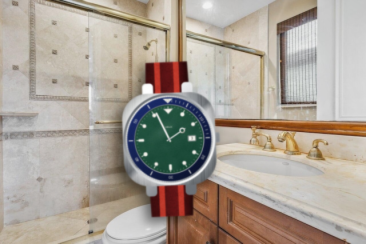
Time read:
1,56
